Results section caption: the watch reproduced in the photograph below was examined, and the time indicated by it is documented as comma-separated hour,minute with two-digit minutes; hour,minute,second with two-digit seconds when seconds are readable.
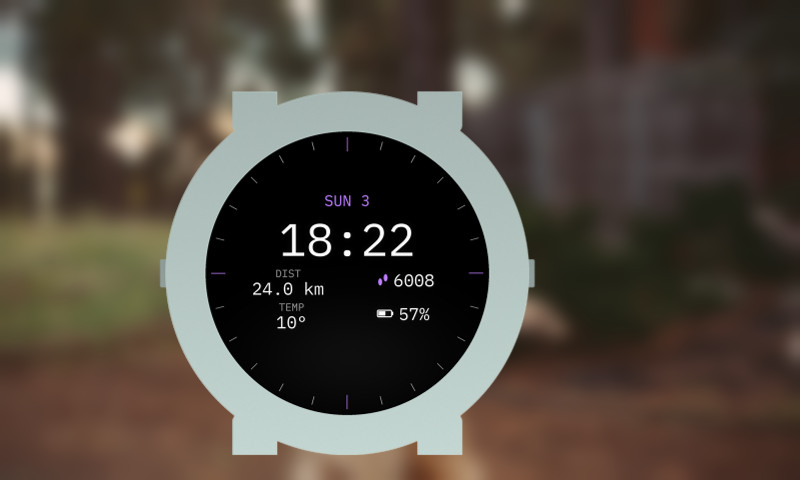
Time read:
18,22
